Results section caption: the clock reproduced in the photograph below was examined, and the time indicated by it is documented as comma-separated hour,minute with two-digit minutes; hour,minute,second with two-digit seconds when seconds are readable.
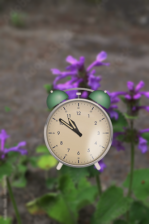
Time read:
10,51
